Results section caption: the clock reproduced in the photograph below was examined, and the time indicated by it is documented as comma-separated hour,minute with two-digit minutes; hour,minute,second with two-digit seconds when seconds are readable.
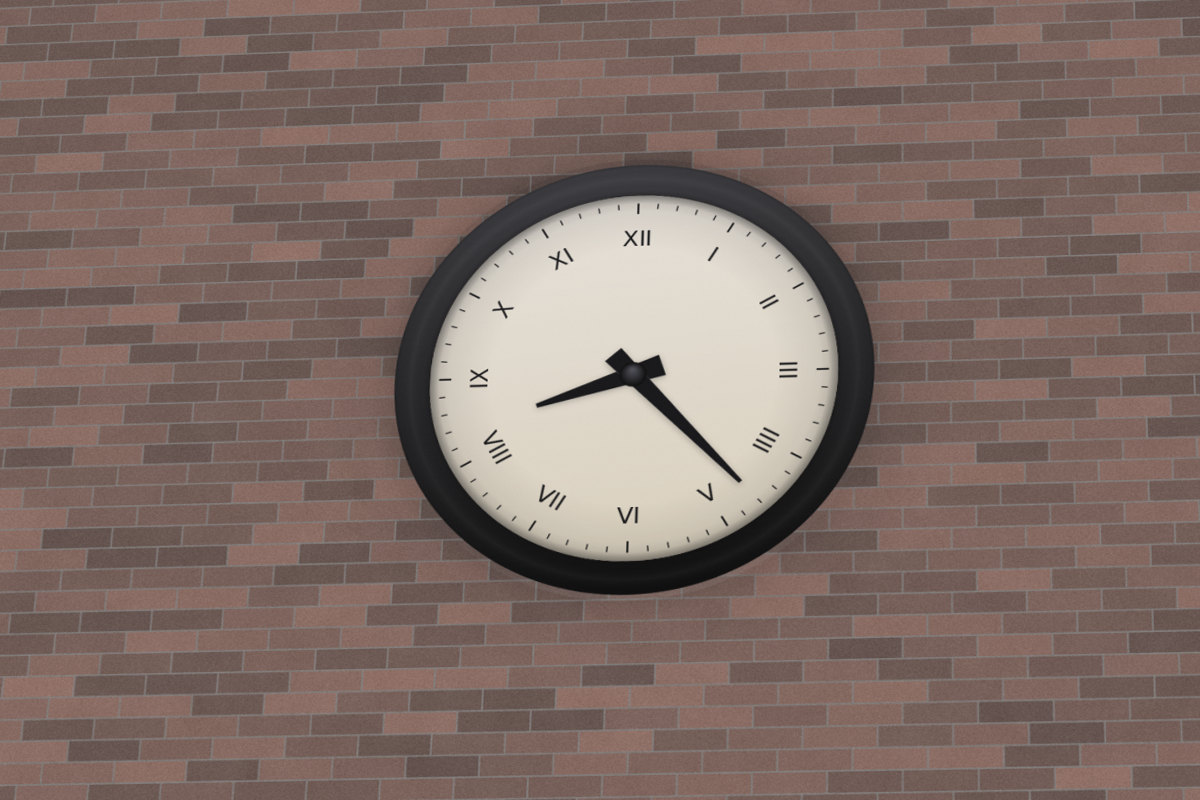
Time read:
8,23
